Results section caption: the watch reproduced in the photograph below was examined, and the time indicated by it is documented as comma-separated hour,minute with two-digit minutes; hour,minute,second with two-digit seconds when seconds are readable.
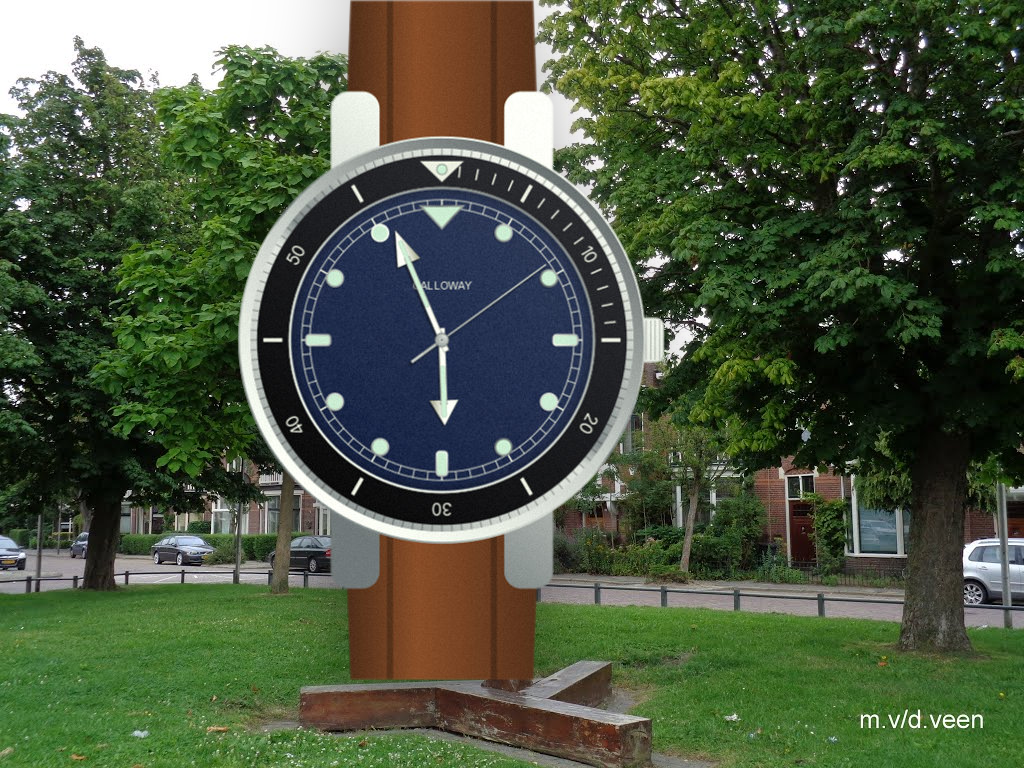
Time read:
5,56,09
